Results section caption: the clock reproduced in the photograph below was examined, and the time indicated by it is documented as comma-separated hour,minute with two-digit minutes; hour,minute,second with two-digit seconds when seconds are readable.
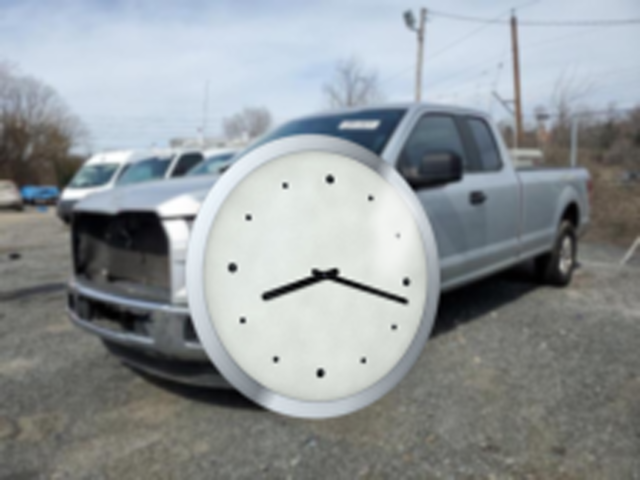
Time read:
8,17
